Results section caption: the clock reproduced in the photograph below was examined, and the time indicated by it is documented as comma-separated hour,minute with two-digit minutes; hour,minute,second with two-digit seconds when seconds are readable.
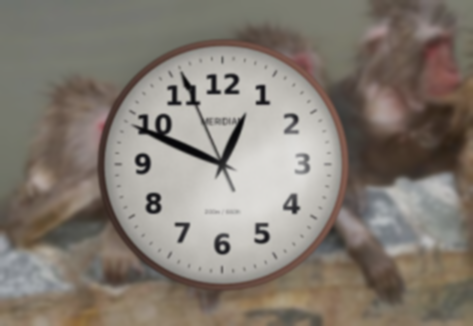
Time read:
12,48,56
